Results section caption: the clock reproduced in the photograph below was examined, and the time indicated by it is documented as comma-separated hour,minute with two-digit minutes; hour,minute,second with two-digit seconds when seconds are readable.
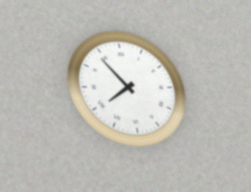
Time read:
7,54
